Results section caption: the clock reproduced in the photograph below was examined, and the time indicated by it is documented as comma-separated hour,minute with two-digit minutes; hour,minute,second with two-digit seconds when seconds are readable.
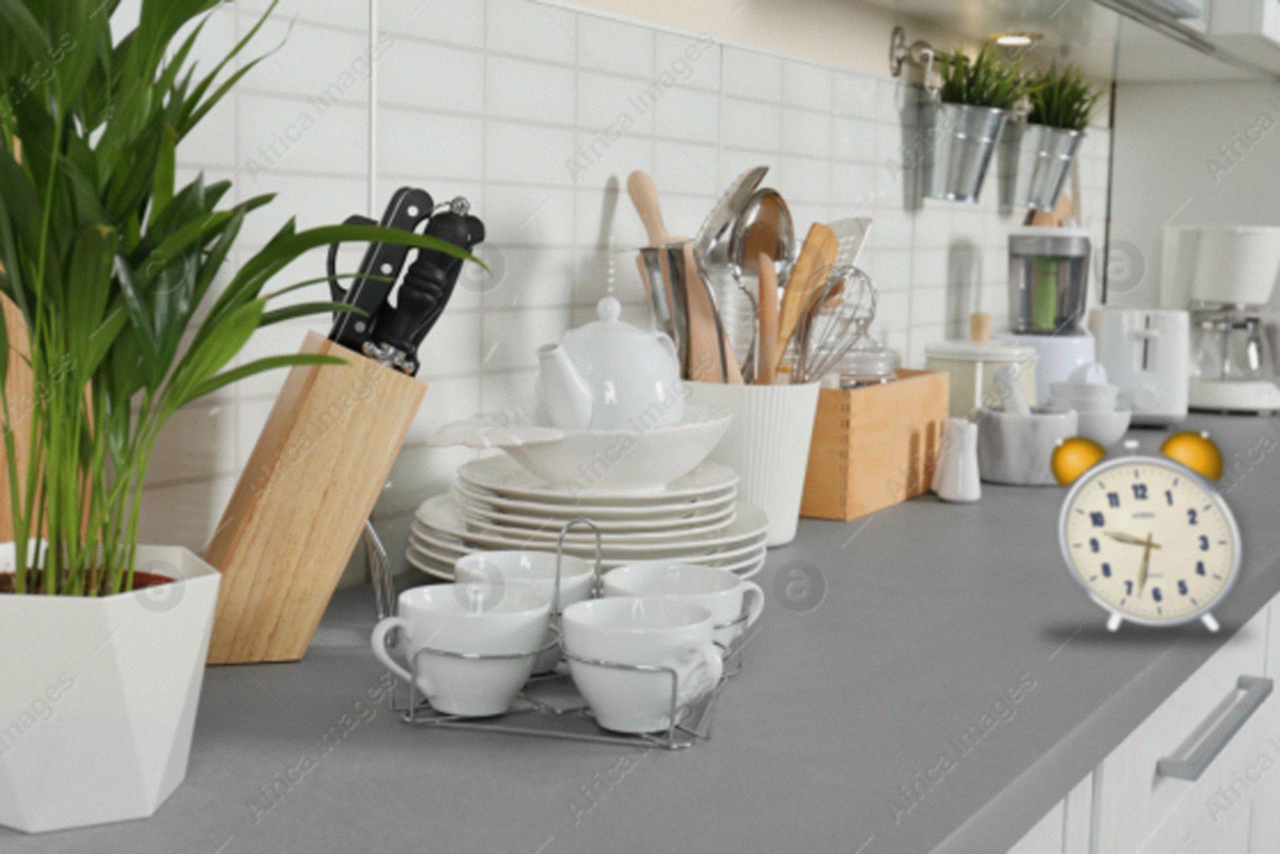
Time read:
9,33
